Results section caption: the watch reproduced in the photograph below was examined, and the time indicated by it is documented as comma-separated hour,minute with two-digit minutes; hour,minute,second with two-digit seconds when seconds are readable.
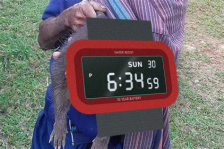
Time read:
6,34,59
